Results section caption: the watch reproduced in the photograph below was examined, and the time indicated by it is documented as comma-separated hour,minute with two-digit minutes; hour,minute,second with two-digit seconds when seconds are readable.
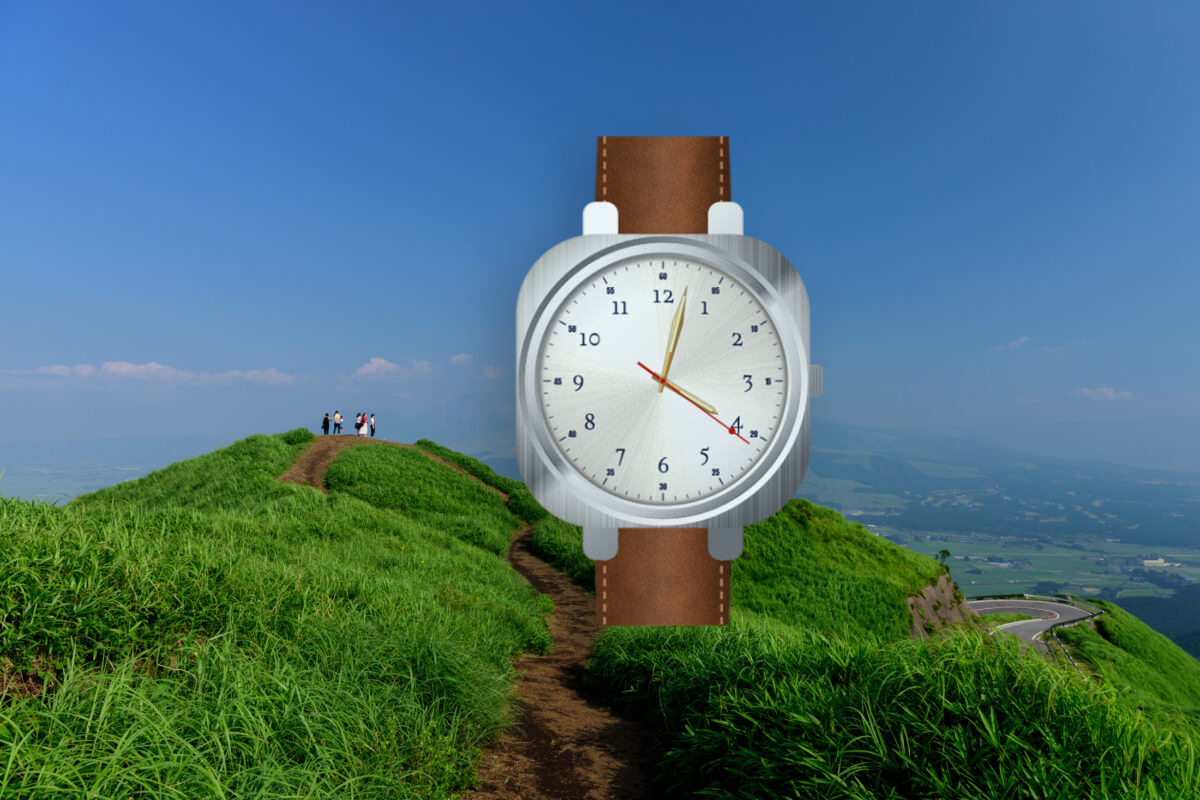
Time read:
4,02,21
